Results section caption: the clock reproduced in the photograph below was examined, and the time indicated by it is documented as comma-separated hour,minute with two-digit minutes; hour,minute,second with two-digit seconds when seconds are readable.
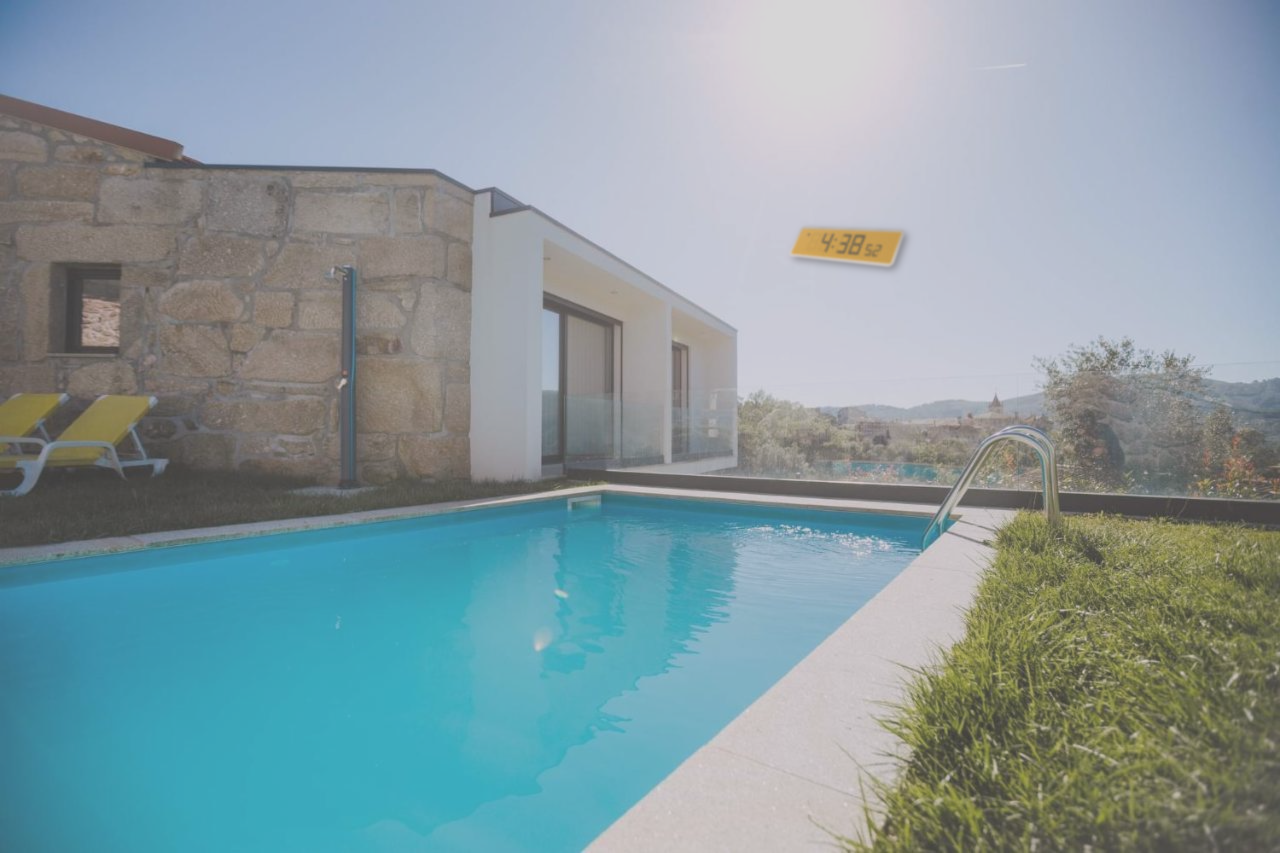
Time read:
4,38
